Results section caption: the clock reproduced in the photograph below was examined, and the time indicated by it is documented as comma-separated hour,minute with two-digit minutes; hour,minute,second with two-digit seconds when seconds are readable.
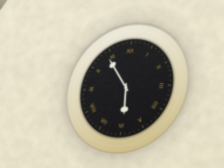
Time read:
5,54
